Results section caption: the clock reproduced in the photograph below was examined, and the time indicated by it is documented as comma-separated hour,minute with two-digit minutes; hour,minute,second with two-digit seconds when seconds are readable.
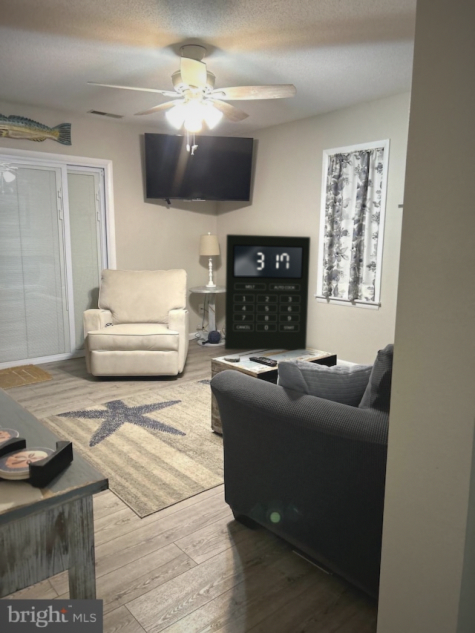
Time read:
3,17
